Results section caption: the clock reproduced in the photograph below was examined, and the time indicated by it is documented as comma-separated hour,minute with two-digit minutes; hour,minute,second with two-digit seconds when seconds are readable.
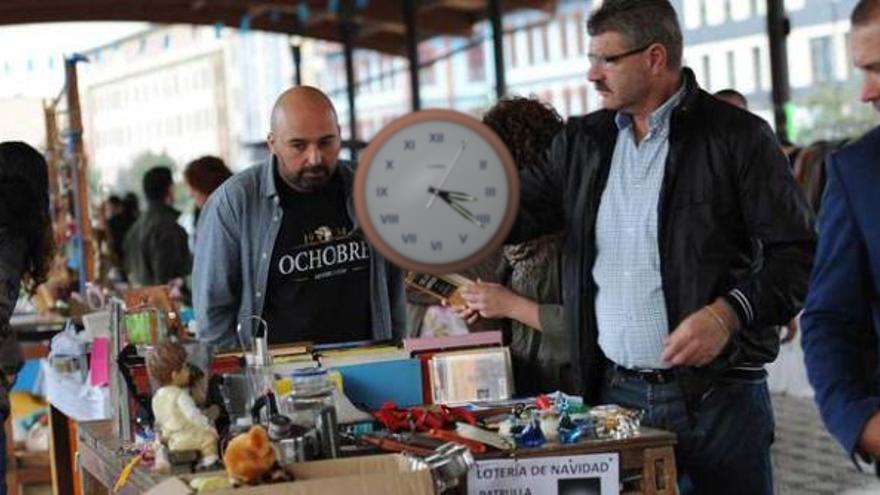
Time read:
3,21,05
